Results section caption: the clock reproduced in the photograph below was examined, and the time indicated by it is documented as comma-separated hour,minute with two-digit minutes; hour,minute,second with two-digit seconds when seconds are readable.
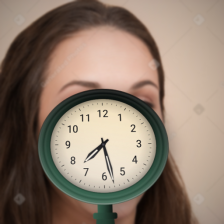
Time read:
7,28
